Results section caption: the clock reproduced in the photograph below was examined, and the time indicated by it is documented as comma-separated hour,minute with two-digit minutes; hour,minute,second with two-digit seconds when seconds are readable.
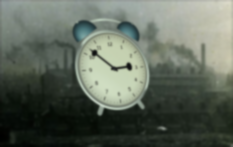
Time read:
2,52
